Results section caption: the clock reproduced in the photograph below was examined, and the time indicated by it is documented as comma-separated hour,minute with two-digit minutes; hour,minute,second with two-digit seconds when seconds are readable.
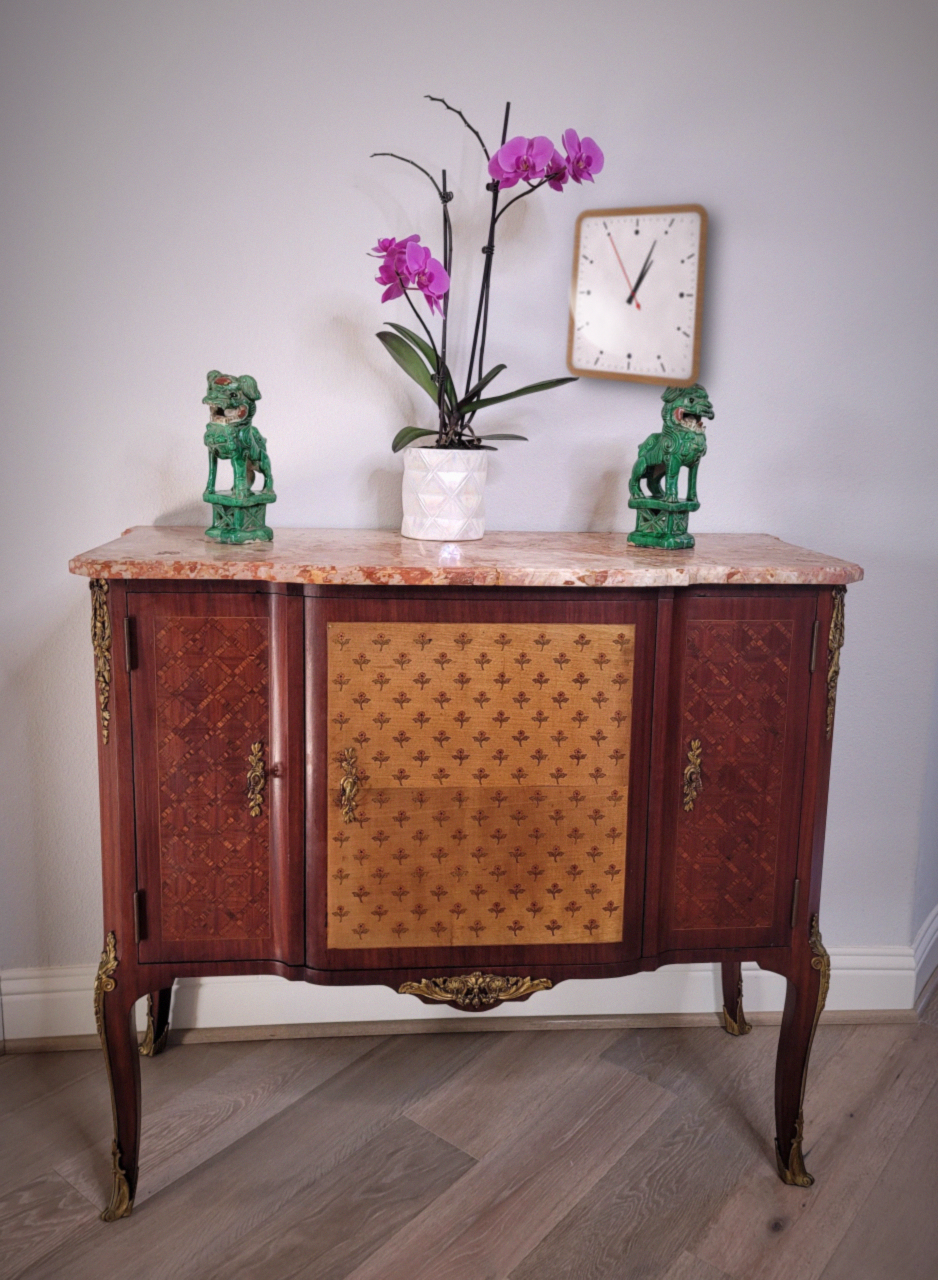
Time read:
1,03,55
